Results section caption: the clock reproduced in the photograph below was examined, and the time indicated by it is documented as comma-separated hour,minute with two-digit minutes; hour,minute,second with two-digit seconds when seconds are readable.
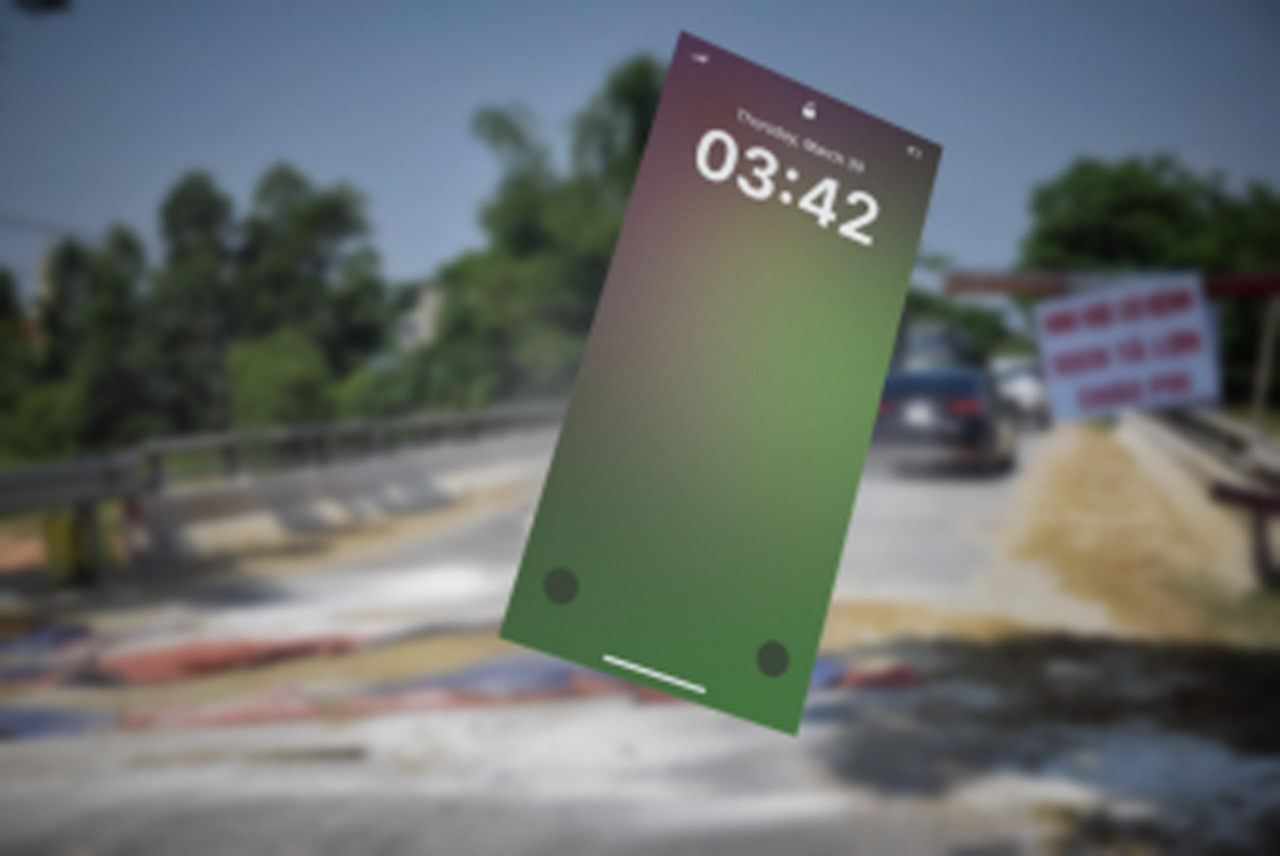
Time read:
3,42
